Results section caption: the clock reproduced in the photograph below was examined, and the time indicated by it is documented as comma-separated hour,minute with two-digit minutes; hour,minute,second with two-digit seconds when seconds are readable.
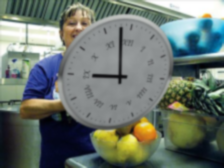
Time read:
8,58
